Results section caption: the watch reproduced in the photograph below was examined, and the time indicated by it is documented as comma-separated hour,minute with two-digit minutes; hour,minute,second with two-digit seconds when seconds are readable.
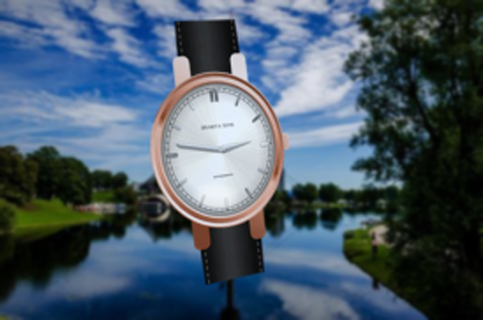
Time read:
2,47
